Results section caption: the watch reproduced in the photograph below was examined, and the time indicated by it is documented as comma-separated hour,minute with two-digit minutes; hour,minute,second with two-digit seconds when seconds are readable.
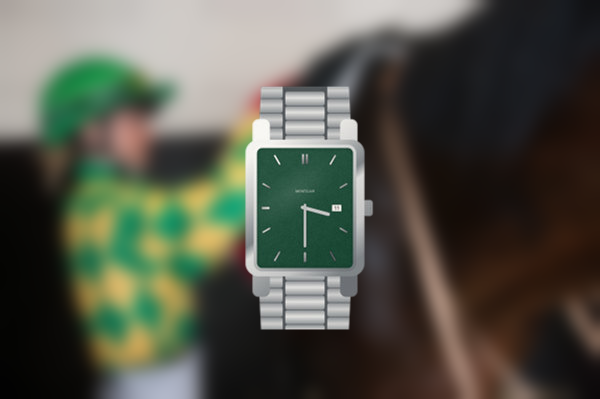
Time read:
3,30
